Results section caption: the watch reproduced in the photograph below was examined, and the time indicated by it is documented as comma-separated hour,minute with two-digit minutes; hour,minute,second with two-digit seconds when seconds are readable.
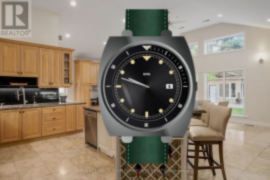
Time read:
9,48
